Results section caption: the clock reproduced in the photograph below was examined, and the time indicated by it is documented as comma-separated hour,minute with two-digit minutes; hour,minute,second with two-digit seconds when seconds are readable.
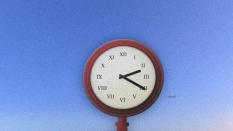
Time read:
2,20
